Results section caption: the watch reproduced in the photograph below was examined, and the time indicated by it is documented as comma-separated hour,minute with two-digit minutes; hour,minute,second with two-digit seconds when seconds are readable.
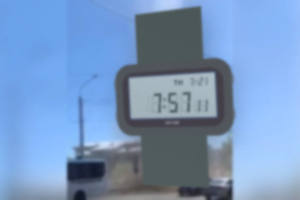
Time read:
7,57
